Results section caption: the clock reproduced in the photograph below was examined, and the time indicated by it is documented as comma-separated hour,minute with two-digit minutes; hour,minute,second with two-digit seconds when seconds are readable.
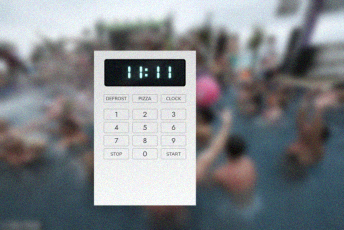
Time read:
11,11
